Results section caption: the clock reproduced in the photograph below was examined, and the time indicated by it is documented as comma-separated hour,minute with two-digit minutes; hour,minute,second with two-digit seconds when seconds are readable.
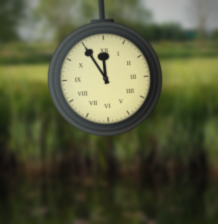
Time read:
11,55
